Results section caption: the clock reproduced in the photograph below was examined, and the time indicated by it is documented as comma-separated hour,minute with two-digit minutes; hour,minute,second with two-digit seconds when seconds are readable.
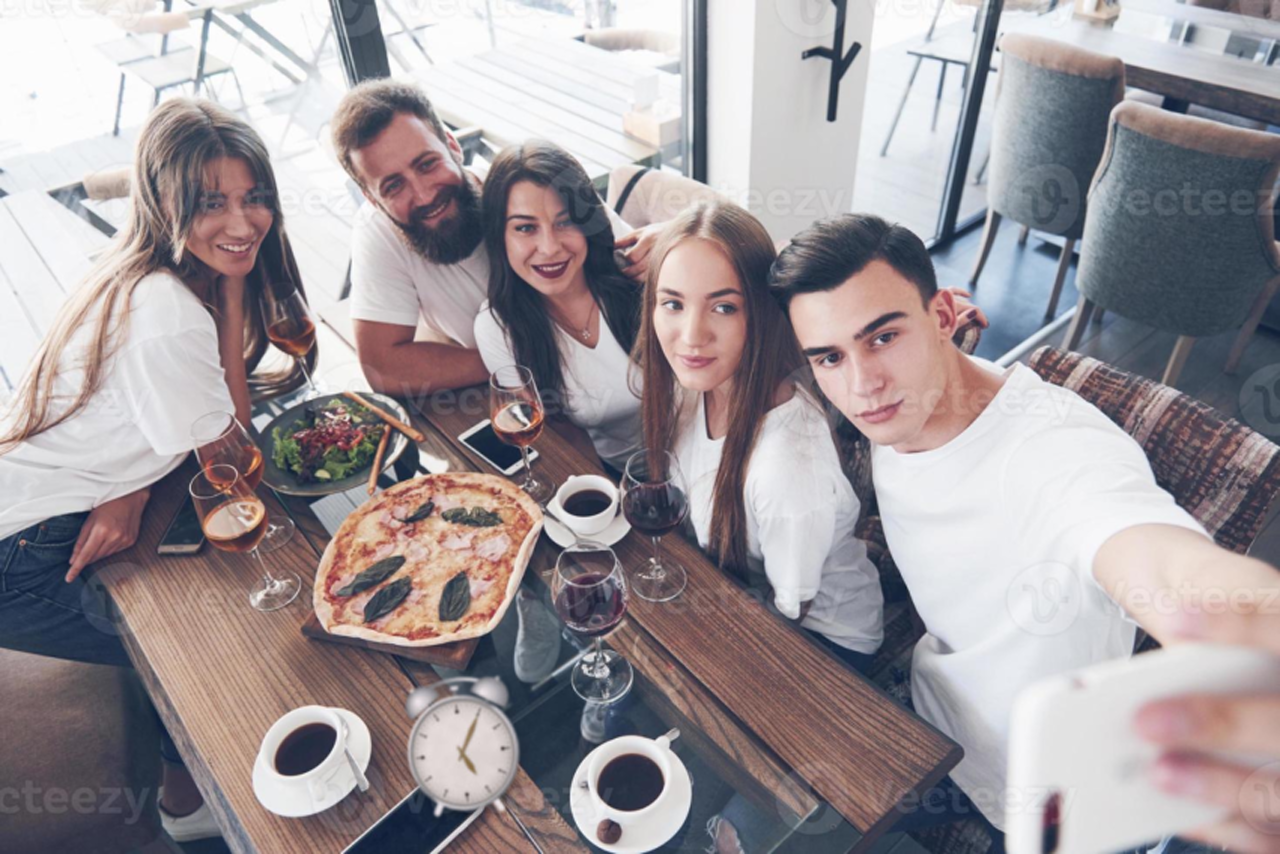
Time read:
5,05
